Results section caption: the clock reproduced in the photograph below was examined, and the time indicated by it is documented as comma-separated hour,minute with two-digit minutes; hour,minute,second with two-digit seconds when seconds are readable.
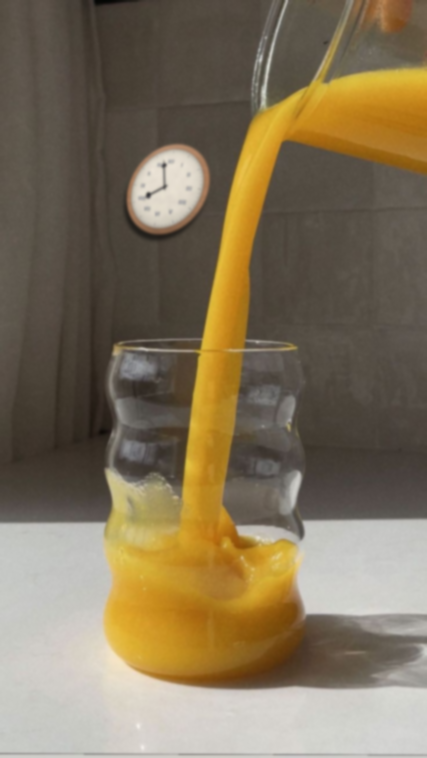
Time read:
7,57
